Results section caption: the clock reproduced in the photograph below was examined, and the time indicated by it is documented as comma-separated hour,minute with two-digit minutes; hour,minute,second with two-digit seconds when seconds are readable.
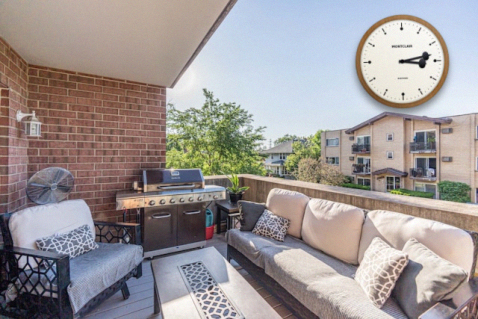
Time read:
3,13
